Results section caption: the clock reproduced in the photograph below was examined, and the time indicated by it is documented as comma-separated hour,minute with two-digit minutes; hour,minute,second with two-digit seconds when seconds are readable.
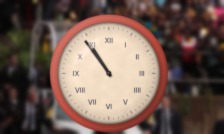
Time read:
10,54
